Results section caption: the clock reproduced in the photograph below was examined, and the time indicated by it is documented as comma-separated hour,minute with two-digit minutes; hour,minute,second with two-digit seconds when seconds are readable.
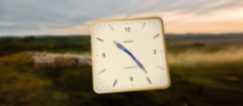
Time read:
10,24
